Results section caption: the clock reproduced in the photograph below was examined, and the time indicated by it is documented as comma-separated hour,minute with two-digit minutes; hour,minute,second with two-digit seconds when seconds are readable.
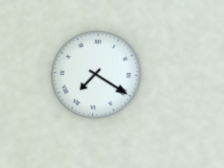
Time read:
7,20
